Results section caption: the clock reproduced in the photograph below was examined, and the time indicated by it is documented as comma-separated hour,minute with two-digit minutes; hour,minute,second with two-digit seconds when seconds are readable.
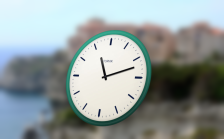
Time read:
11,12
